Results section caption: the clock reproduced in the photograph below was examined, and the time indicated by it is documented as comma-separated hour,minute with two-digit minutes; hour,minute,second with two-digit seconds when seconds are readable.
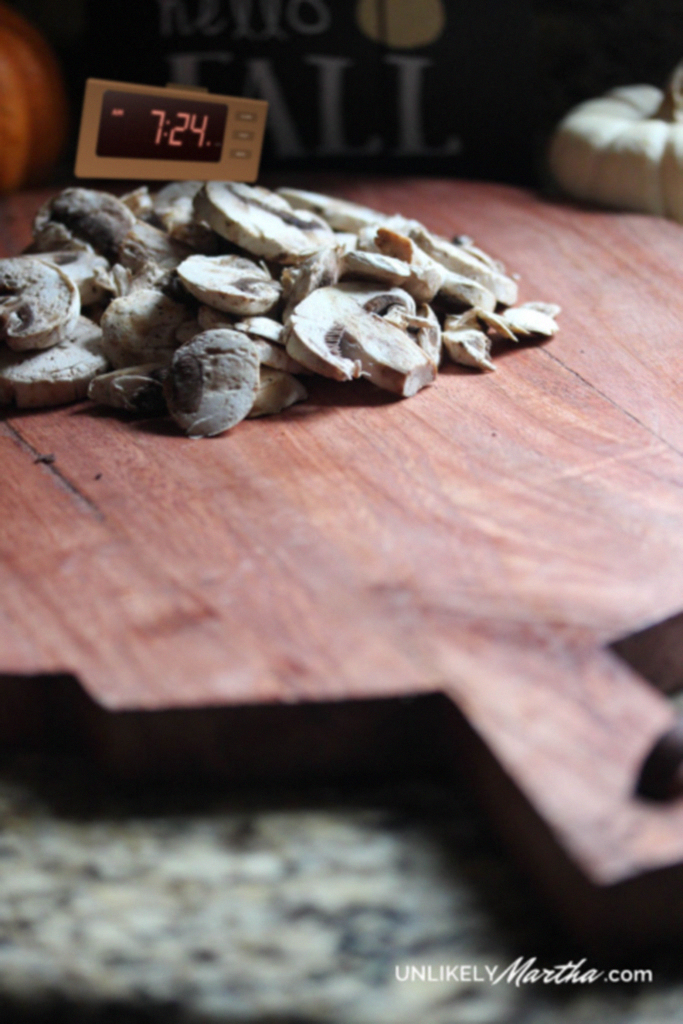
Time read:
7,24
